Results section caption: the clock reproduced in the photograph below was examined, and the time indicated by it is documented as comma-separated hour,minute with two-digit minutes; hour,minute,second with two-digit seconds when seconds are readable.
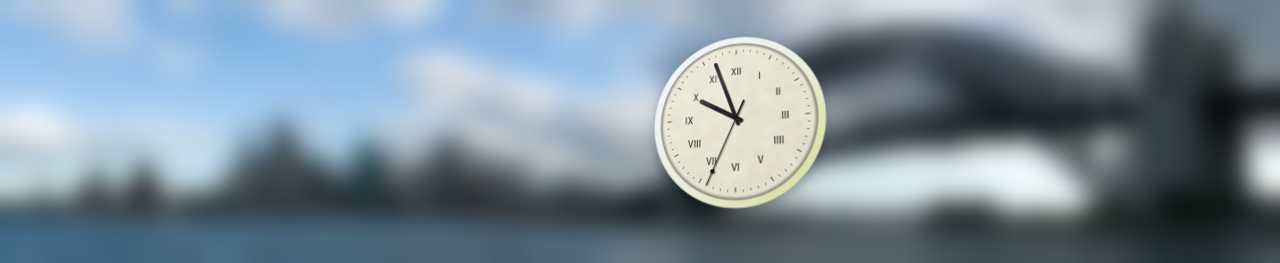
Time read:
9,56,34
